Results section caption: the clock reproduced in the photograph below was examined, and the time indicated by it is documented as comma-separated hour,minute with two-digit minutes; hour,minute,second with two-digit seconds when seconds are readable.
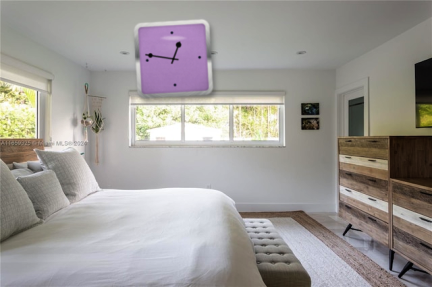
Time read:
12,47
